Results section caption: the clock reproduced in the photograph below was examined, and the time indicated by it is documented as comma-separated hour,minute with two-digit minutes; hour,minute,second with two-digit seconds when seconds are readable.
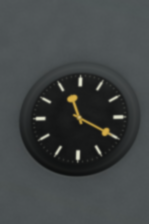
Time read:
11,20
